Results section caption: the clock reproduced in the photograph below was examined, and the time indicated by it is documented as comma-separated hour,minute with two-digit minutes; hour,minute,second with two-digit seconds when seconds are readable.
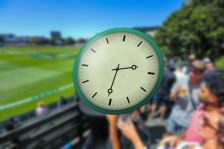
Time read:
2,31
